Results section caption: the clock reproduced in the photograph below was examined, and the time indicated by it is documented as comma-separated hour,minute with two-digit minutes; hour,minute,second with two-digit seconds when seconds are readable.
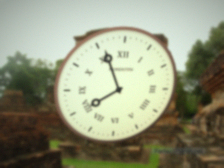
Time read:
7,56
